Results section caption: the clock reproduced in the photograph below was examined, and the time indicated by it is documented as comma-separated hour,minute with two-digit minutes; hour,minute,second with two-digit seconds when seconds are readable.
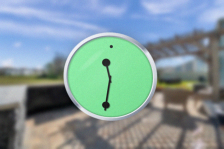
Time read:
11,31
